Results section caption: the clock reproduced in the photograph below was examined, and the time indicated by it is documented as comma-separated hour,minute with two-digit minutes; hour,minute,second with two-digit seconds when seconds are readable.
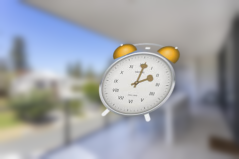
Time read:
2,01
